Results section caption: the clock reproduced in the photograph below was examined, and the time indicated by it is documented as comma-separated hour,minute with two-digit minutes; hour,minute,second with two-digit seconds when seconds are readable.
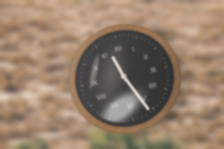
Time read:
11,26
